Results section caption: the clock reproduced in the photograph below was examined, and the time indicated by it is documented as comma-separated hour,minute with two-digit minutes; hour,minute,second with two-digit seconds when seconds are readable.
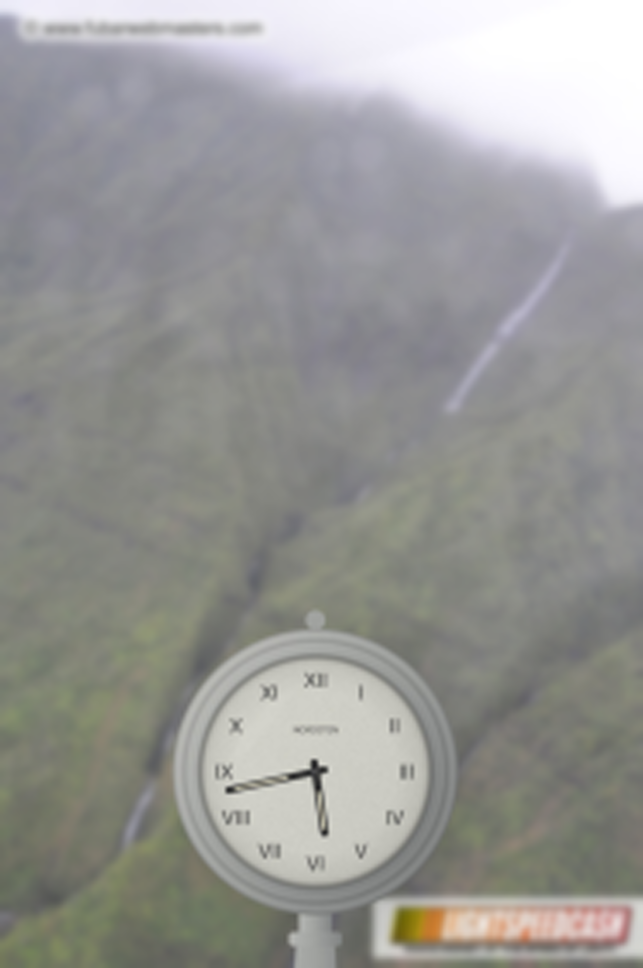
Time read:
5,43
